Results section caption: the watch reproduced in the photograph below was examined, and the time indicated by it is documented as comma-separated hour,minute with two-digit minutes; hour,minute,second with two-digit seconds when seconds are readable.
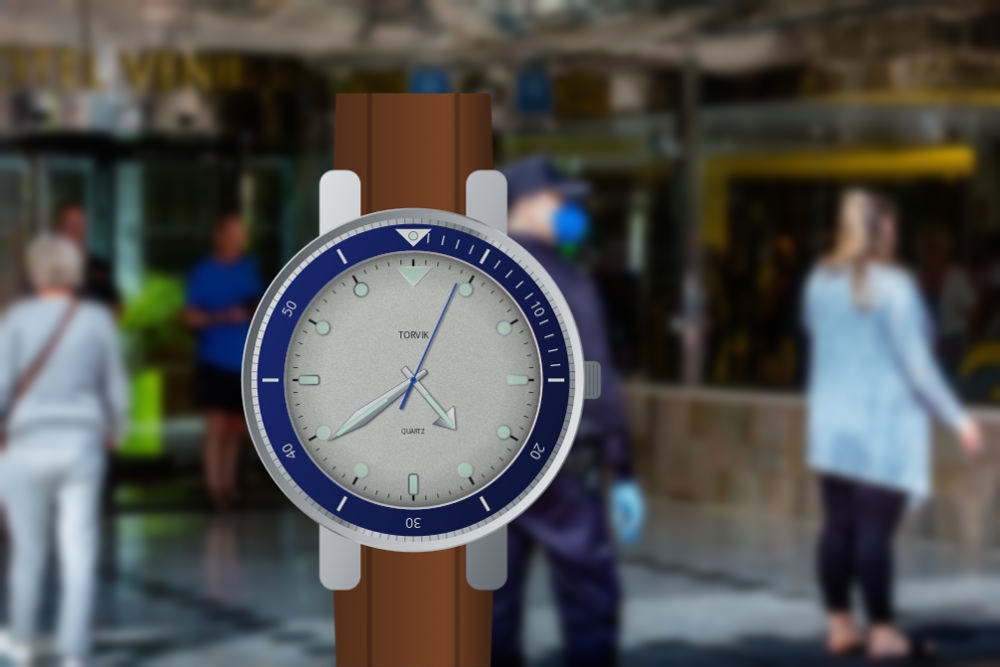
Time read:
4,39,04
